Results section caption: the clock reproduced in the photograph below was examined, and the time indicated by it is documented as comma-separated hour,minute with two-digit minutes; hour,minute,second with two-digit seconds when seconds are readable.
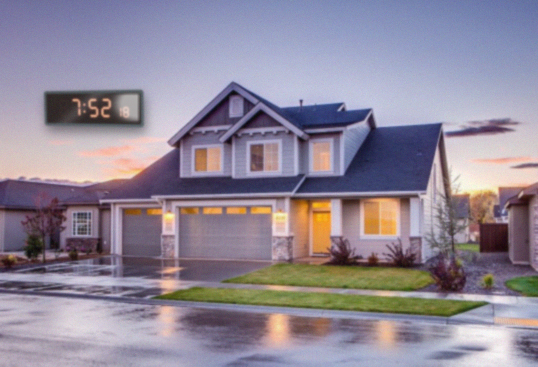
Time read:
7,52
